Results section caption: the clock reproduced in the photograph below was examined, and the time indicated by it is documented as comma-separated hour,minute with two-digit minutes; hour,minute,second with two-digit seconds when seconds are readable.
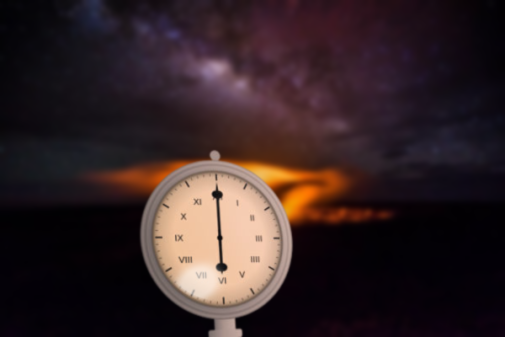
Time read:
6,00
